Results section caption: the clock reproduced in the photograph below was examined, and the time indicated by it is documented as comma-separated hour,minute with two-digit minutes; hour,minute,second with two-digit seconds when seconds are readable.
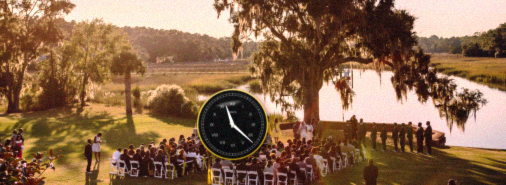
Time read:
11,22
